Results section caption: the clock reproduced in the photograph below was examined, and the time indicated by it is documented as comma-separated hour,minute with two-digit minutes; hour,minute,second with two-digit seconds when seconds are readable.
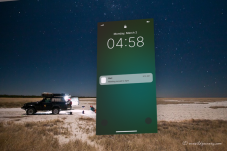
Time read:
4,58
